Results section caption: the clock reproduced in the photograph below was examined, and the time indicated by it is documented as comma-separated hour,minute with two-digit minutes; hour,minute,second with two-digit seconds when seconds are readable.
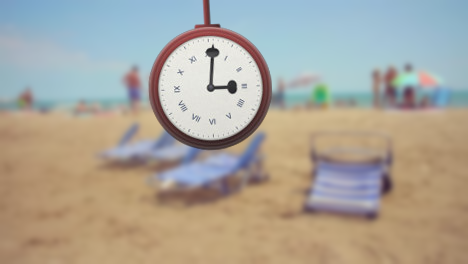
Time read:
3,01
